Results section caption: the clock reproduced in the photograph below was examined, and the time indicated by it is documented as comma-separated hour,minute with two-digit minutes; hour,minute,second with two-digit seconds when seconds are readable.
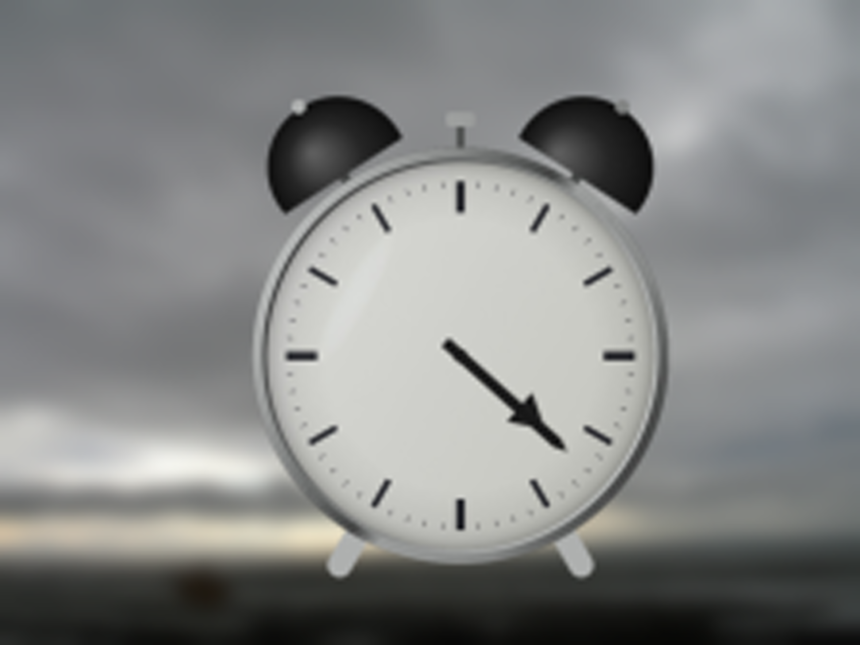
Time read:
4,22
